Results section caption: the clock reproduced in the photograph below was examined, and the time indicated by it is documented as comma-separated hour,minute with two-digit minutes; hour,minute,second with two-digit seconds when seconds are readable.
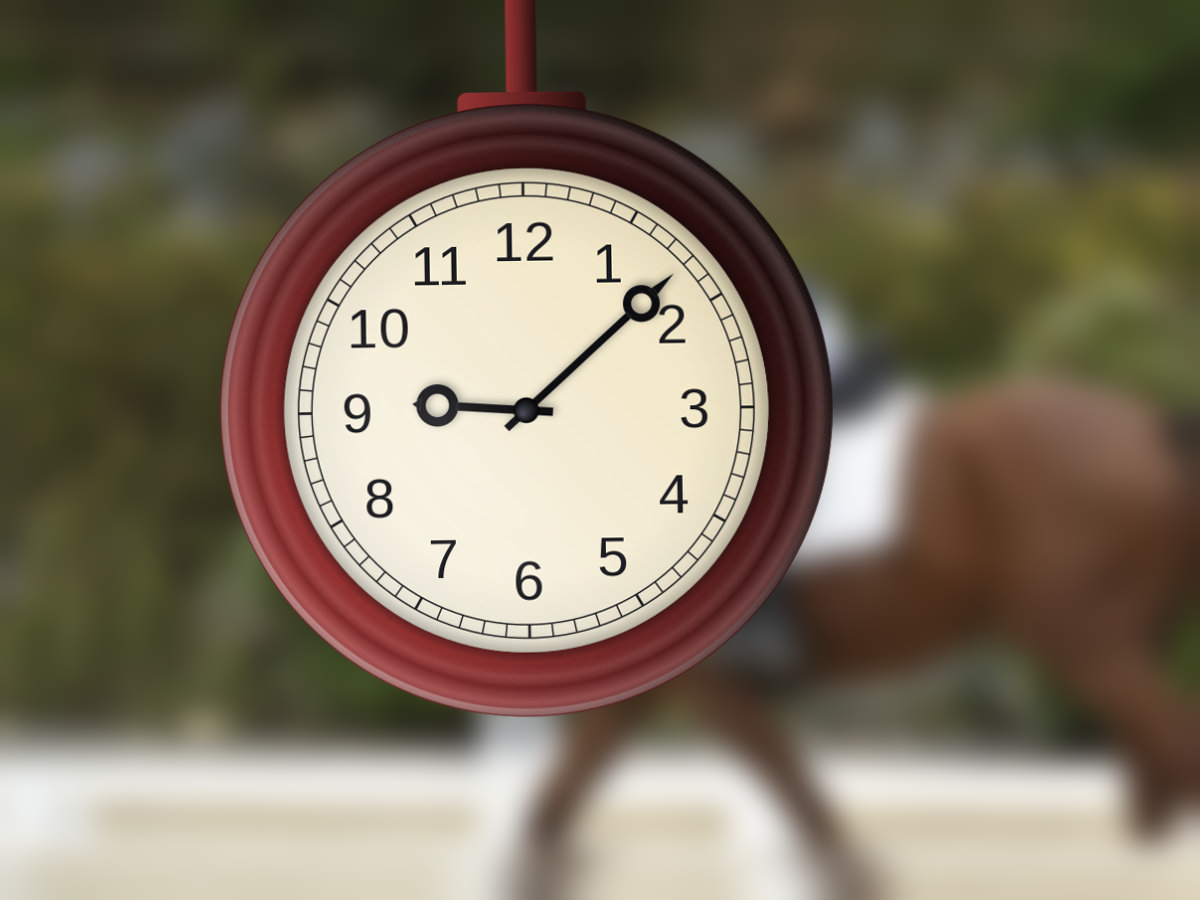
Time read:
9,08
